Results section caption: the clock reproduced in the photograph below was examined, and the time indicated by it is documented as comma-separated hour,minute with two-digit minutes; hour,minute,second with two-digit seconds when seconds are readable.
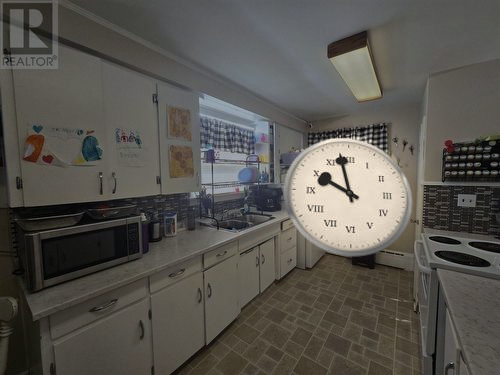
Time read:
9,58
